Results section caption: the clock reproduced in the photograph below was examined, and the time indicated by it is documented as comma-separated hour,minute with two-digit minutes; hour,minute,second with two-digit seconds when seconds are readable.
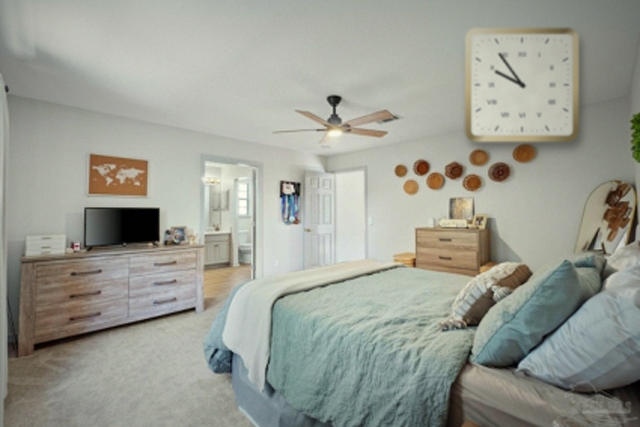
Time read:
9,54
